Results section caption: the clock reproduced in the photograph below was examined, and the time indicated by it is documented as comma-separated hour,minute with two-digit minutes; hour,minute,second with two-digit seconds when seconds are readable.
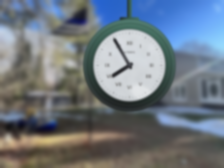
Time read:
7,55
